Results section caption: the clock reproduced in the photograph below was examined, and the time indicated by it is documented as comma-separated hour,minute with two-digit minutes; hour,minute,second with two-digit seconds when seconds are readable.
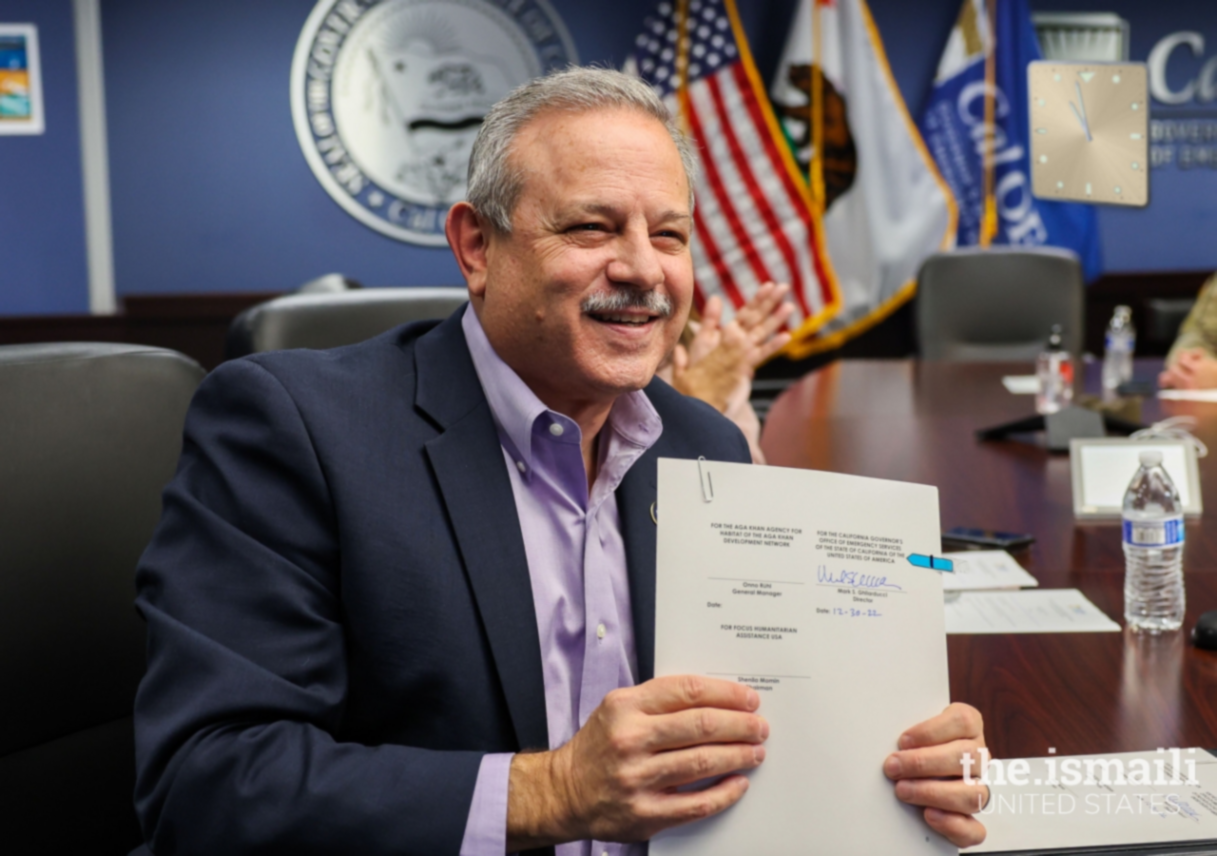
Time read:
10,58
